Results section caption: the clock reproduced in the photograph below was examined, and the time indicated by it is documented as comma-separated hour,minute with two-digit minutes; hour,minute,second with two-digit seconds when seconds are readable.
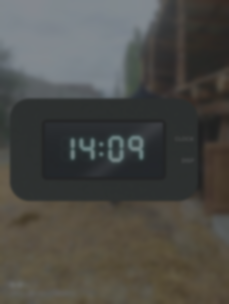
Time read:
14,09
